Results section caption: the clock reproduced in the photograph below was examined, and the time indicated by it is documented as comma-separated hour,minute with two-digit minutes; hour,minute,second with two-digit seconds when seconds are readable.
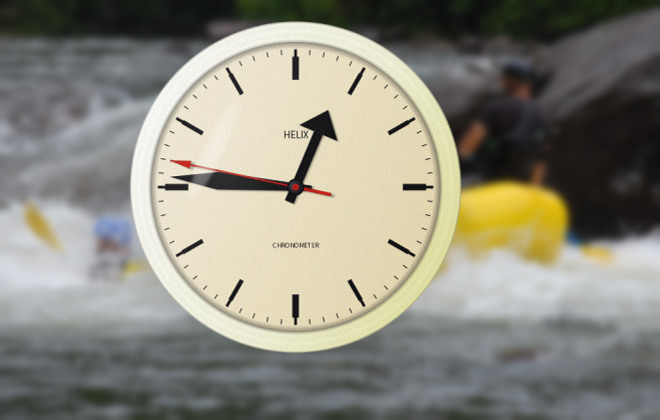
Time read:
12,45,47
